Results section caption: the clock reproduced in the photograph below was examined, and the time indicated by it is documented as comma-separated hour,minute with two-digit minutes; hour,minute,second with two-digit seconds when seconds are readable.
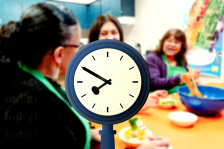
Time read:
7,50
